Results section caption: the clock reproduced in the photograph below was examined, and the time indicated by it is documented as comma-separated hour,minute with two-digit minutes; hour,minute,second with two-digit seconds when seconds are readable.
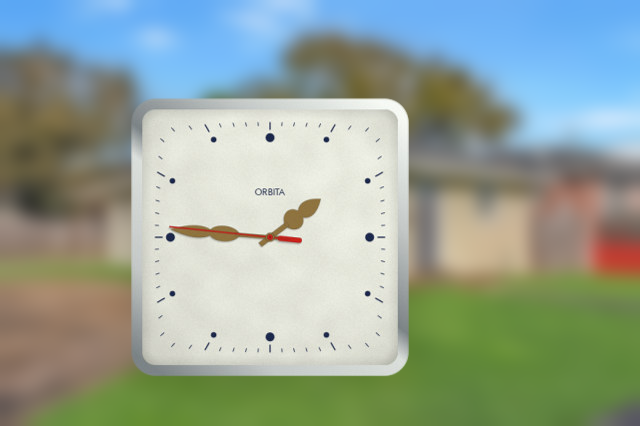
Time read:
1,45,46
